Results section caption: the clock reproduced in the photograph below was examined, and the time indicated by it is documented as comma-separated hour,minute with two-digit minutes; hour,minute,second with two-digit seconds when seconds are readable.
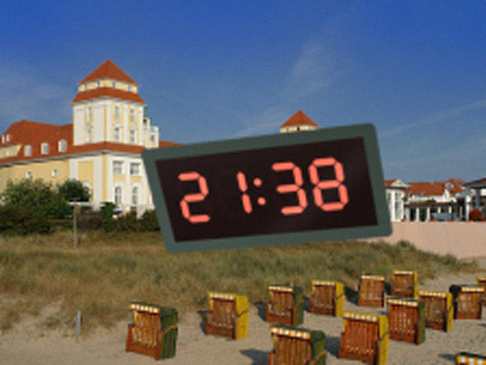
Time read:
21,38
